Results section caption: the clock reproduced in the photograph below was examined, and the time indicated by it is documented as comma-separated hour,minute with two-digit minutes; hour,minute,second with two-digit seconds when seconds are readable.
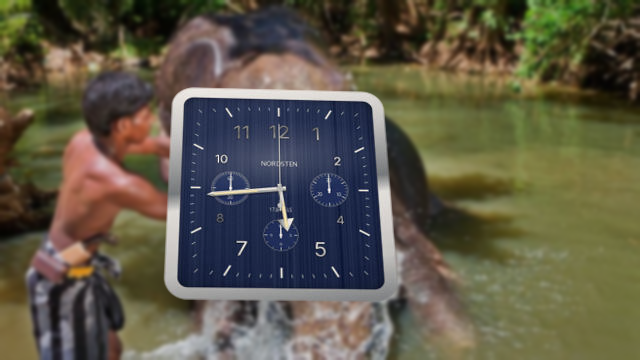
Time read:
5,44
